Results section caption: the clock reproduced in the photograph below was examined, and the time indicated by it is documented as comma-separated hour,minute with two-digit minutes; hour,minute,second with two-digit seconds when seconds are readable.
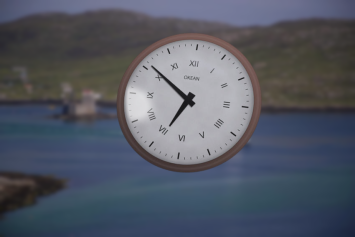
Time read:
6,51
